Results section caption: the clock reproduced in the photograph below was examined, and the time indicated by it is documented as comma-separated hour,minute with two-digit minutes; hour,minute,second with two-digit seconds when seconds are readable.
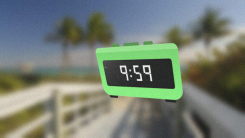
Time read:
9,59
